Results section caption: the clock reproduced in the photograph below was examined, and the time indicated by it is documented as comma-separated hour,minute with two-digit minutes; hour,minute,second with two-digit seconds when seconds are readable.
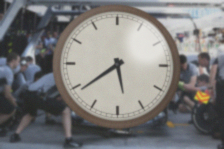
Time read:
5,39
